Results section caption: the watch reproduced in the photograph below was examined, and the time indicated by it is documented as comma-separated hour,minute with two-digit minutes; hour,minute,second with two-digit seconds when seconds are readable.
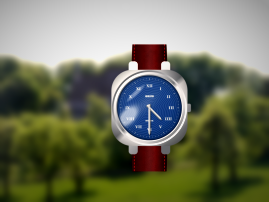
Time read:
4,30
